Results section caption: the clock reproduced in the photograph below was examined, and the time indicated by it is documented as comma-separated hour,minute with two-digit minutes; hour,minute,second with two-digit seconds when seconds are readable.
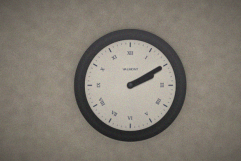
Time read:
2,10
